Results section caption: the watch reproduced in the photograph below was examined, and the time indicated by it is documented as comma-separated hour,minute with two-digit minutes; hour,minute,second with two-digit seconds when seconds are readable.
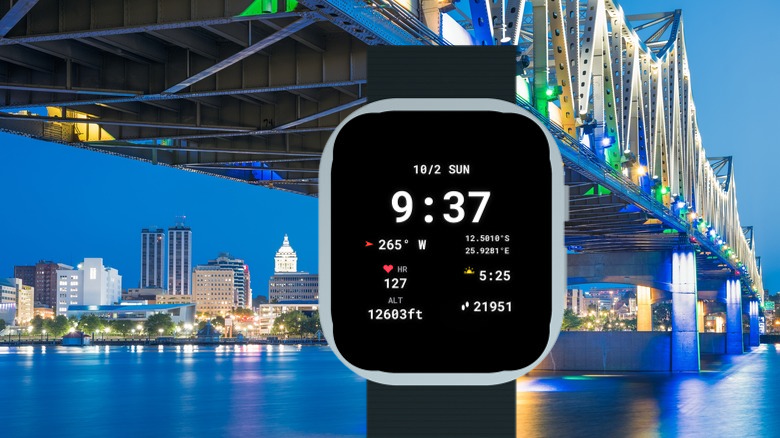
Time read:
9,37
